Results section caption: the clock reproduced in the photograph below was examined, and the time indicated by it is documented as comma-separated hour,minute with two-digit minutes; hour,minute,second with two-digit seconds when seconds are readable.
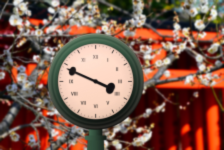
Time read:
3,49
